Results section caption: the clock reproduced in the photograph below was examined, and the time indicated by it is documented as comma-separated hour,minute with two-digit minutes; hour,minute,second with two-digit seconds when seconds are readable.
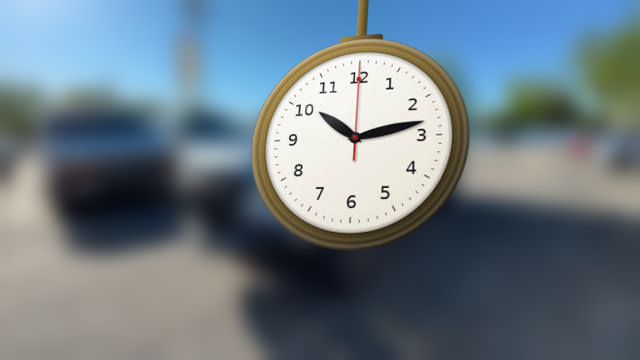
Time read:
10,13,00
